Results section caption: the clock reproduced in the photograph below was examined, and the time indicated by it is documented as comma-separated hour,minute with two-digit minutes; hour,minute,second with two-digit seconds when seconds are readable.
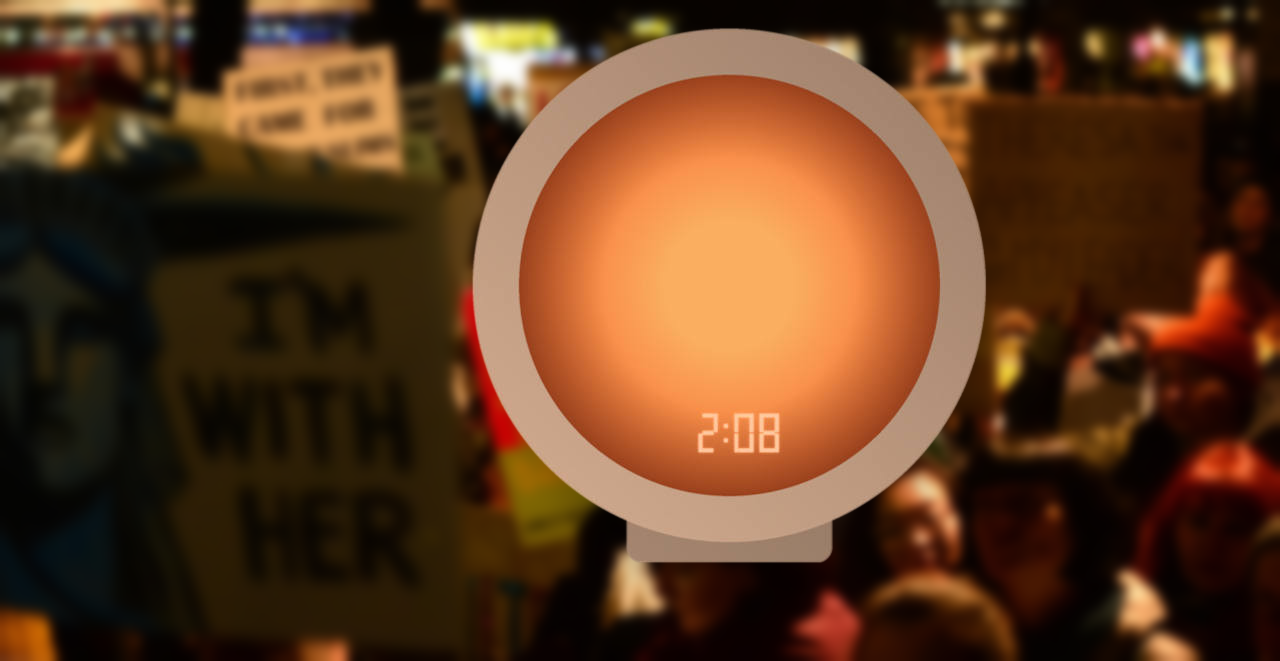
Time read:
2,08
